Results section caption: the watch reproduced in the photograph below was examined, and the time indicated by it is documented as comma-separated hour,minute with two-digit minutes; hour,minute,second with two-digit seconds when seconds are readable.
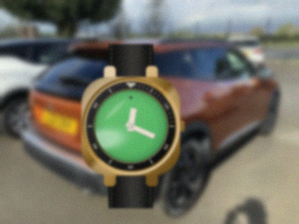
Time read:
12,19
